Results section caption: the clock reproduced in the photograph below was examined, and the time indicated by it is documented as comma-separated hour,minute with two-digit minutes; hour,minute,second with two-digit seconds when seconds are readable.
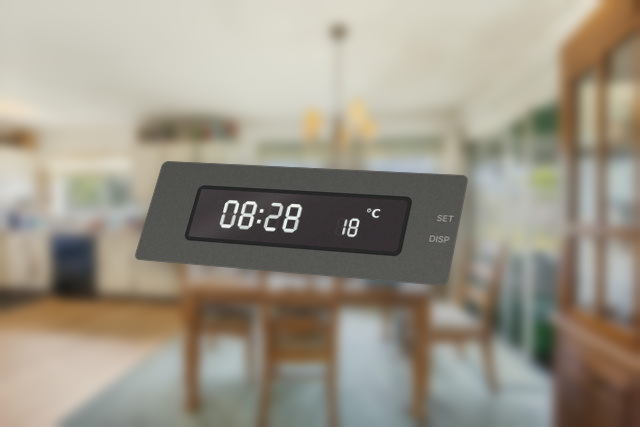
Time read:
8,28
